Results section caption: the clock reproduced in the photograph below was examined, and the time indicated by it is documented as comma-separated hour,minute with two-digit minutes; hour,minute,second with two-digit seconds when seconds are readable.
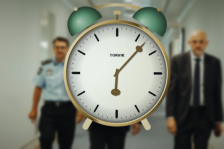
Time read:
6,07
